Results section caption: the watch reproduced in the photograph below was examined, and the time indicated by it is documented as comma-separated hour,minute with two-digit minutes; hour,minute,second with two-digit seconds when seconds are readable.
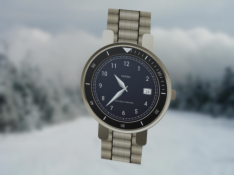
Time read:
10,37
